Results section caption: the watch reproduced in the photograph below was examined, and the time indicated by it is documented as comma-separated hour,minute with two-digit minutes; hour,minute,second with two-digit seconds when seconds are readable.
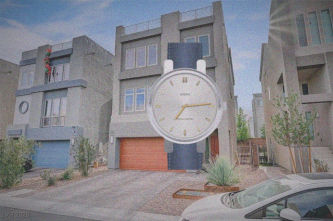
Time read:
7,14
